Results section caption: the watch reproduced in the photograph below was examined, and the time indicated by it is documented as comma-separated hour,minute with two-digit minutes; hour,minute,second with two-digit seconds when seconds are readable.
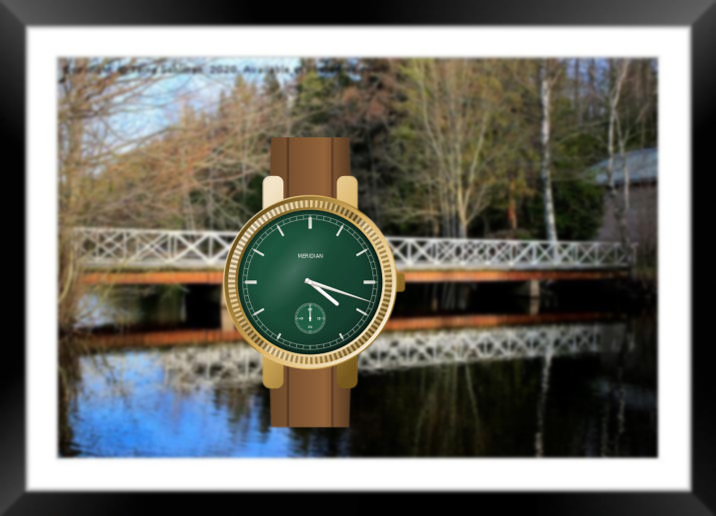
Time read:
4,18
